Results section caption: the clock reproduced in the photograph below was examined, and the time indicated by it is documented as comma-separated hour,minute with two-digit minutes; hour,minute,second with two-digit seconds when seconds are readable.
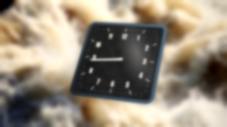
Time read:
8,44
